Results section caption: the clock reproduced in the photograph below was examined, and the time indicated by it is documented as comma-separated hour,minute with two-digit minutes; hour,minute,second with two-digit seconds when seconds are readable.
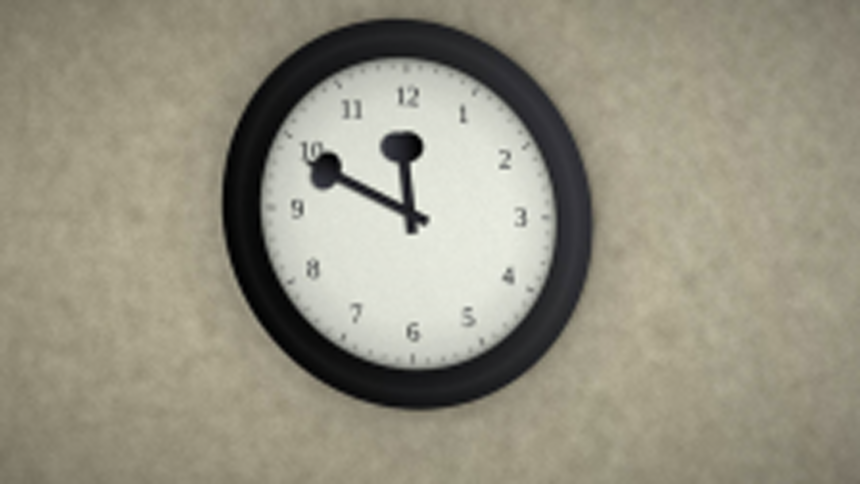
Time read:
11,49
